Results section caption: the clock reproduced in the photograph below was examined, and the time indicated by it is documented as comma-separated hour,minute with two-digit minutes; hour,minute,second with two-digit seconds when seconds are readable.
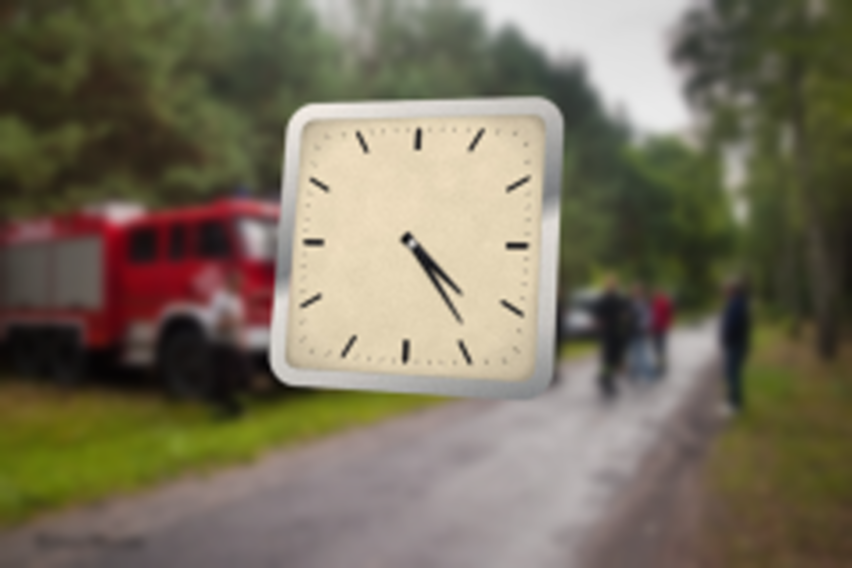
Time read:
4,24
